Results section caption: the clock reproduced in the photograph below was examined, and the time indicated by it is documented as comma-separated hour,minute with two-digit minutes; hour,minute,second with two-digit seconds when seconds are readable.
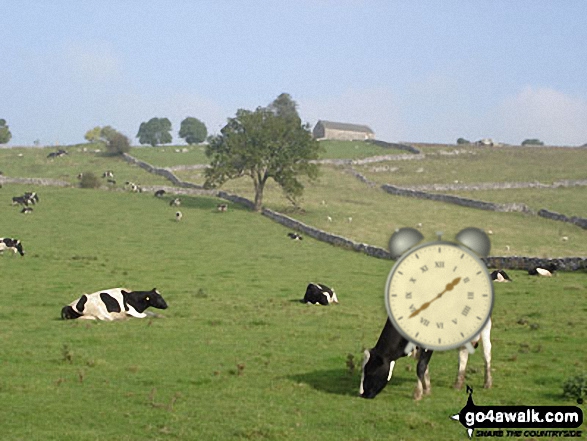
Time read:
1,39
